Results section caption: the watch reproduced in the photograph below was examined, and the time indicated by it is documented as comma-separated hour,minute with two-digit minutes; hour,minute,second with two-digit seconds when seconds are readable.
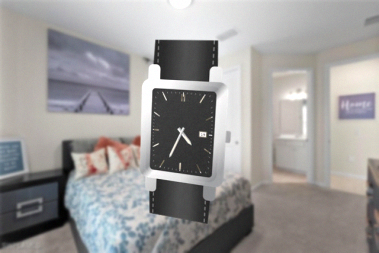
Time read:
4,34
